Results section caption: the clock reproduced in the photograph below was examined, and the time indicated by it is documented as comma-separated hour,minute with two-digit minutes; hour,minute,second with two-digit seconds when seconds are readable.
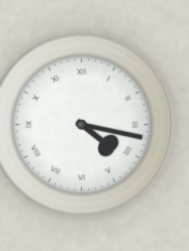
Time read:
4,17
